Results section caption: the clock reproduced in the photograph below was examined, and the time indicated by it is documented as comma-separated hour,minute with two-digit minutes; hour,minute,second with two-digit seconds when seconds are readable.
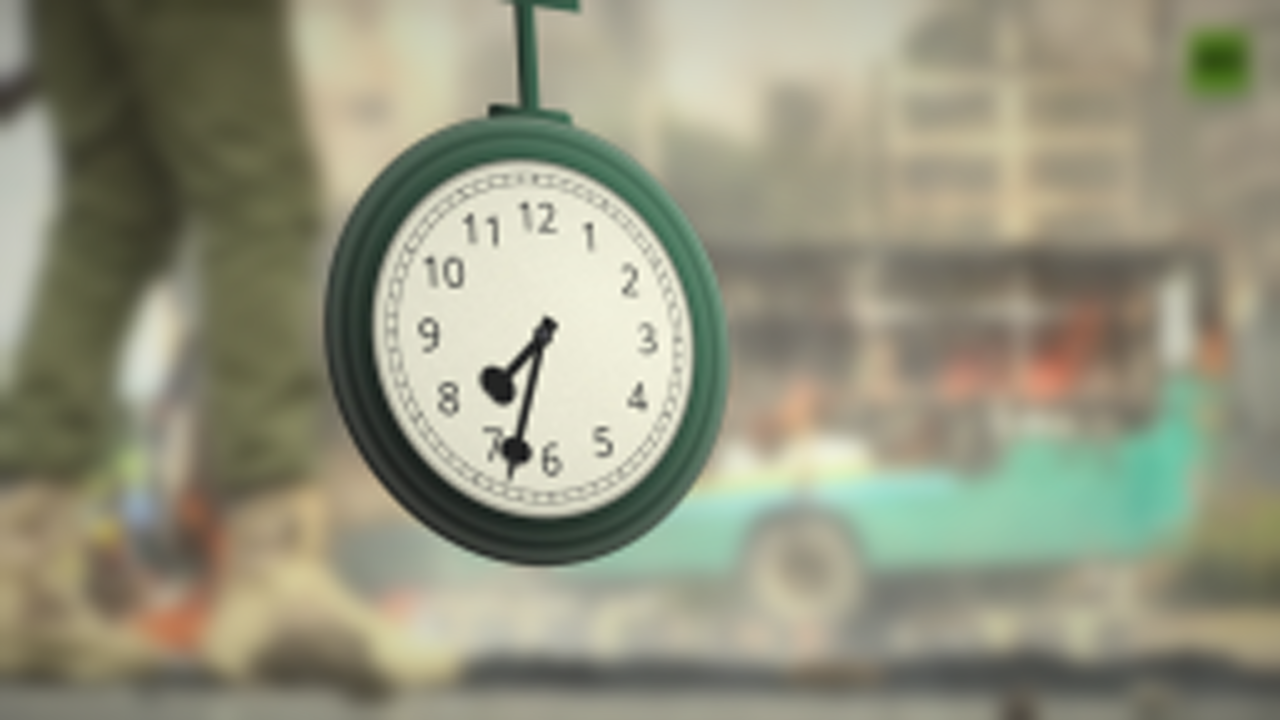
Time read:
7,33
